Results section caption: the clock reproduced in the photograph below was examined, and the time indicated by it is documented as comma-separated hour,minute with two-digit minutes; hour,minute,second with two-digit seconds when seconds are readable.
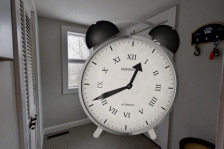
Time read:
12,41
